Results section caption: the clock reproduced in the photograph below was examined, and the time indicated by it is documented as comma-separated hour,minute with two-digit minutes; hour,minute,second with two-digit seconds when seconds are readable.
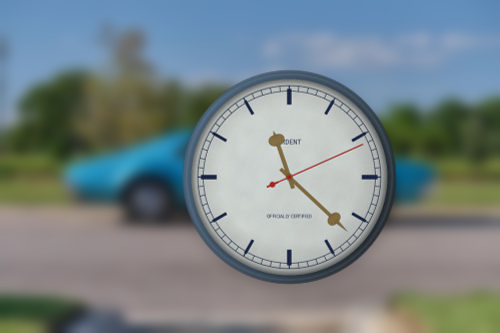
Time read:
11,22,11
